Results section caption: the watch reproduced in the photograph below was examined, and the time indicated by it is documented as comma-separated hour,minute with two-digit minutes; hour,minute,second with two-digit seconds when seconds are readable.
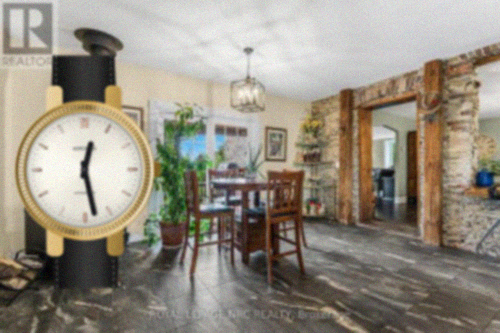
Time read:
12,28
